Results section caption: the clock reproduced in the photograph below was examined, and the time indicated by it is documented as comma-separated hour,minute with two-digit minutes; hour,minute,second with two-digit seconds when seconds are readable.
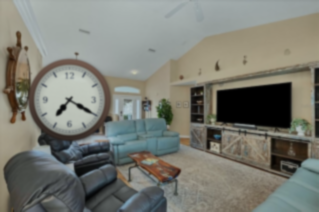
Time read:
7,20
